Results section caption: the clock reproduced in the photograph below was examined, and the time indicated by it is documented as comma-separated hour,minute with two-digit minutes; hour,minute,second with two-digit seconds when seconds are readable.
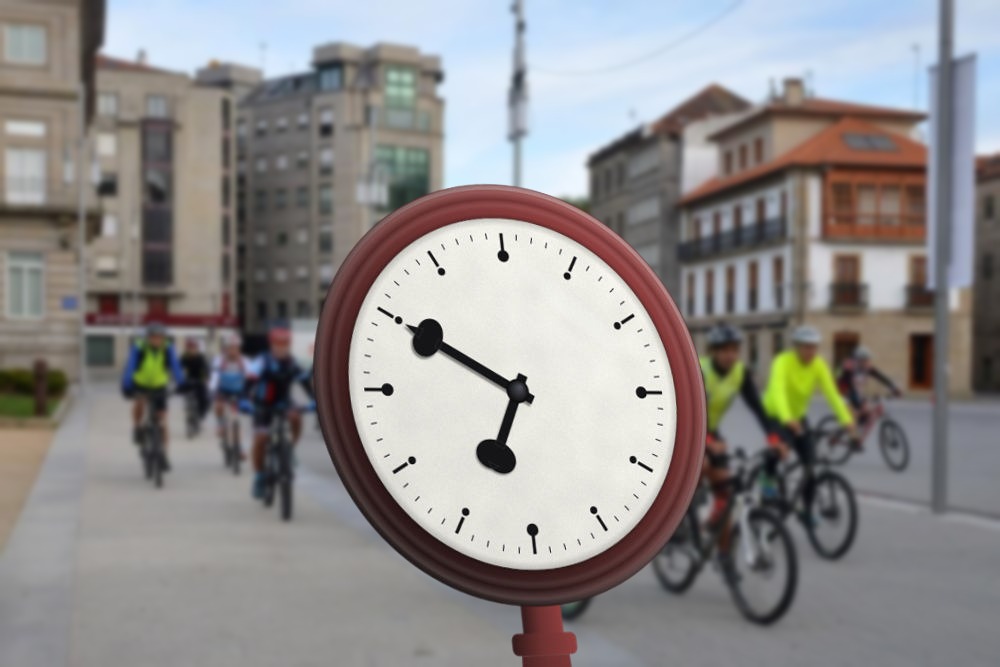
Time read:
6,50
